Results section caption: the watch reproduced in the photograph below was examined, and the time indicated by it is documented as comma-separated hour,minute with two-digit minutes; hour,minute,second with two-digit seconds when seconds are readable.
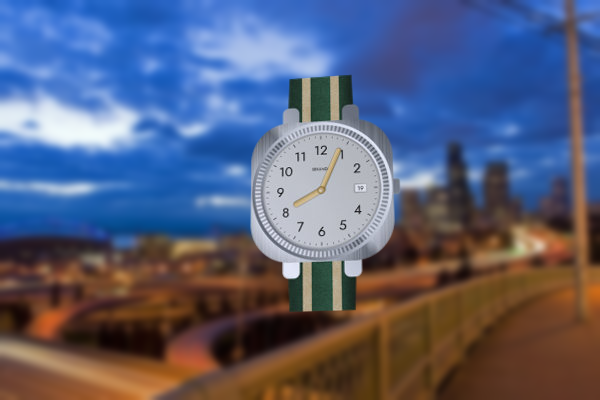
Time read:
8,04
